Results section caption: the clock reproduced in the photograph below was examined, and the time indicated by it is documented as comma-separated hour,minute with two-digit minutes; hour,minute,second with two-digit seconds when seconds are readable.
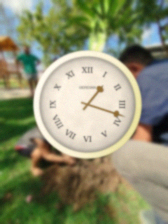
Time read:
1,18
